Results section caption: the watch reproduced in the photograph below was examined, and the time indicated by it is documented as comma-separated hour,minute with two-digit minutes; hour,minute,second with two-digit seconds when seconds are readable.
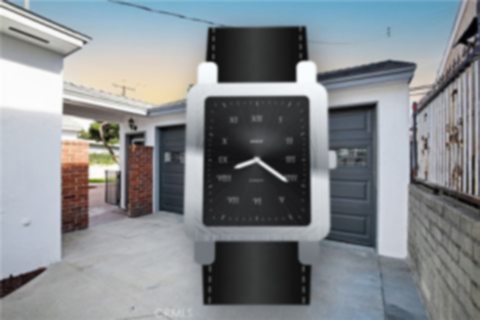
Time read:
8,21
